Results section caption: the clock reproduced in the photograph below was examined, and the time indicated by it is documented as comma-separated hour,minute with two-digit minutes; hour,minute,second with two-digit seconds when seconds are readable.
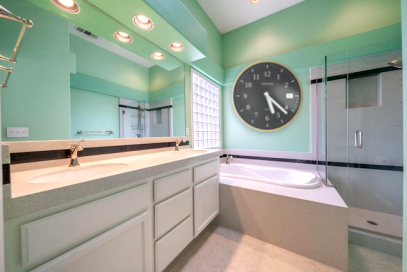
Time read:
5,22
